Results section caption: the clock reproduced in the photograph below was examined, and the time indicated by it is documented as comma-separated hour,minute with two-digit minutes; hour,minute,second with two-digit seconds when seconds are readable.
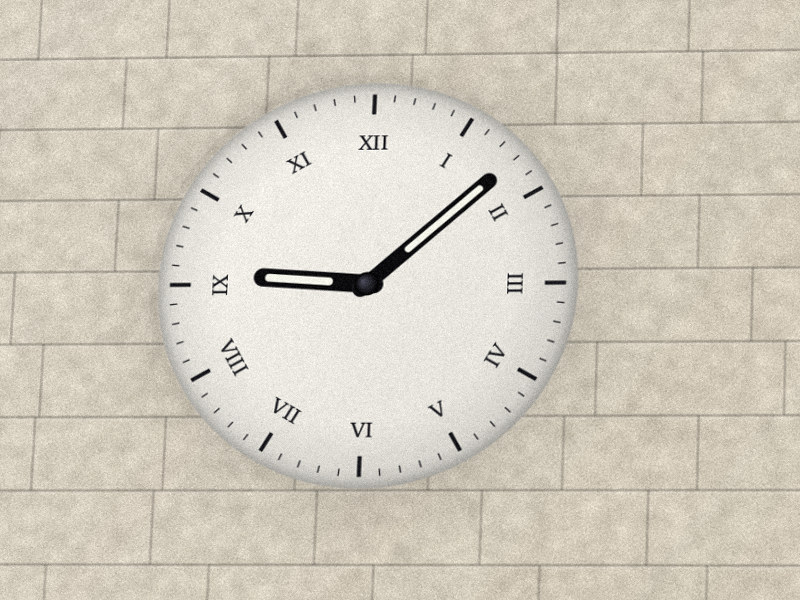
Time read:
9,08
